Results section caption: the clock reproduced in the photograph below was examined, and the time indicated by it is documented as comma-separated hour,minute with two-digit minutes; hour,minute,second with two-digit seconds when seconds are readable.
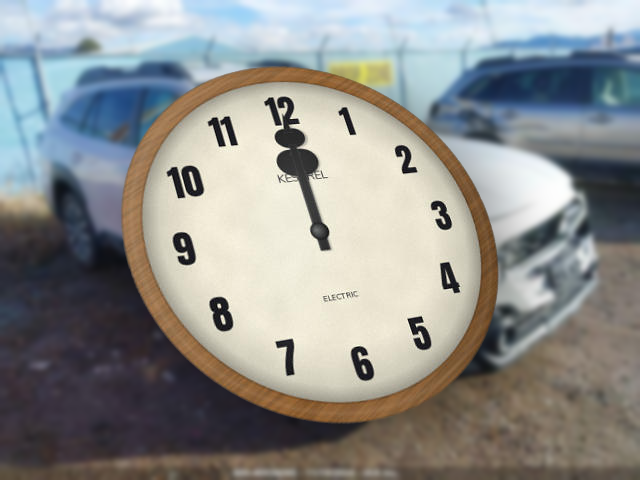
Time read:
12,00
